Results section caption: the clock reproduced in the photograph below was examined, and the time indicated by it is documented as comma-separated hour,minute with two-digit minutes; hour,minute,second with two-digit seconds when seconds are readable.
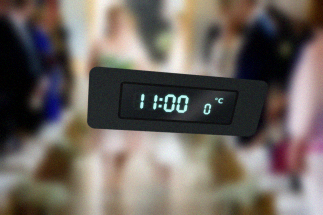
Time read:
11,00
